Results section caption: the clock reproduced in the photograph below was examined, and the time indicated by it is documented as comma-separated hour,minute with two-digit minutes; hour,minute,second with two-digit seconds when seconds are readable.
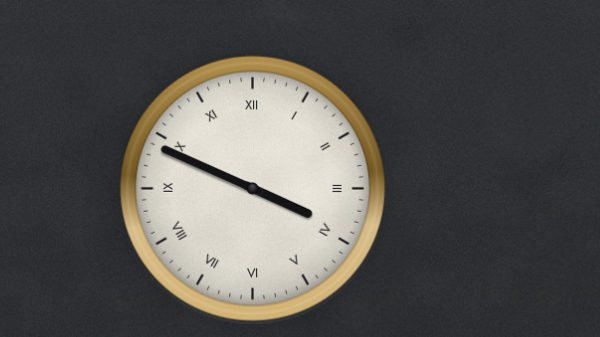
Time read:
3,49
